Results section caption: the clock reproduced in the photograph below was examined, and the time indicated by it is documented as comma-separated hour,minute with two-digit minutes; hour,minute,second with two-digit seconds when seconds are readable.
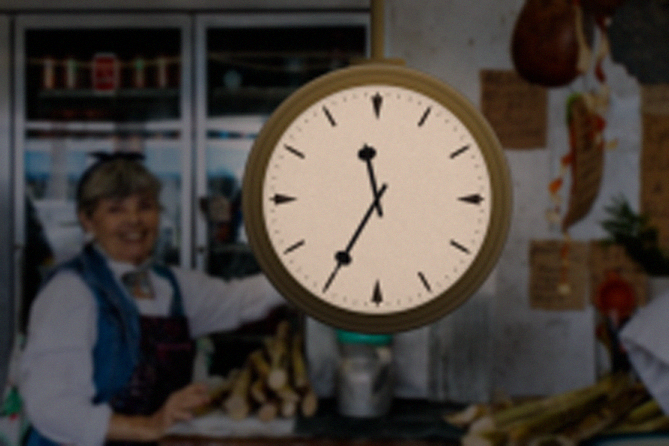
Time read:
11,35
